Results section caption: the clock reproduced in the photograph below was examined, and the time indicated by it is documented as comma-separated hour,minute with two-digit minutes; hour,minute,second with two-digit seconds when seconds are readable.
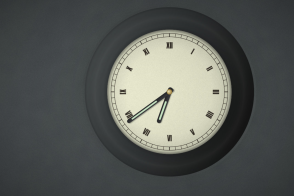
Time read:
6,39
